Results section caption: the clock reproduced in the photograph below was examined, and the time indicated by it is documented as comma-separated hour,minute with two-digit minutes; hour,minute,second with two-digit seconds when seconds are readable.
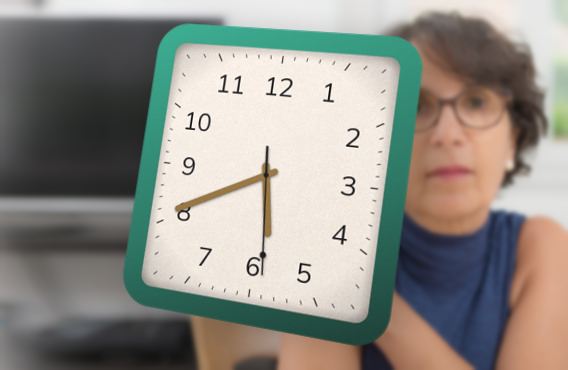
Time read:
5,40,29
